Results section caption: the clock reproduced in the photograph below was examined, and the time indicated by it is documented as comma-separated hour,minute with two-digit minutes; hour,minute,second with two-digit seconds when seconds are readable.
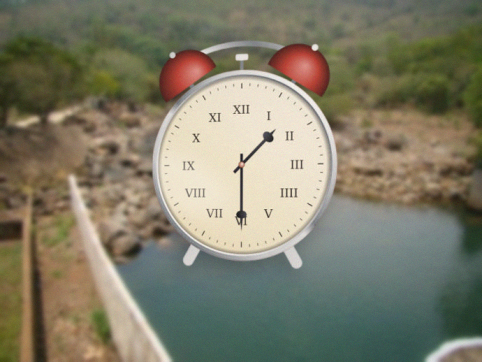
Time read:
1,30
